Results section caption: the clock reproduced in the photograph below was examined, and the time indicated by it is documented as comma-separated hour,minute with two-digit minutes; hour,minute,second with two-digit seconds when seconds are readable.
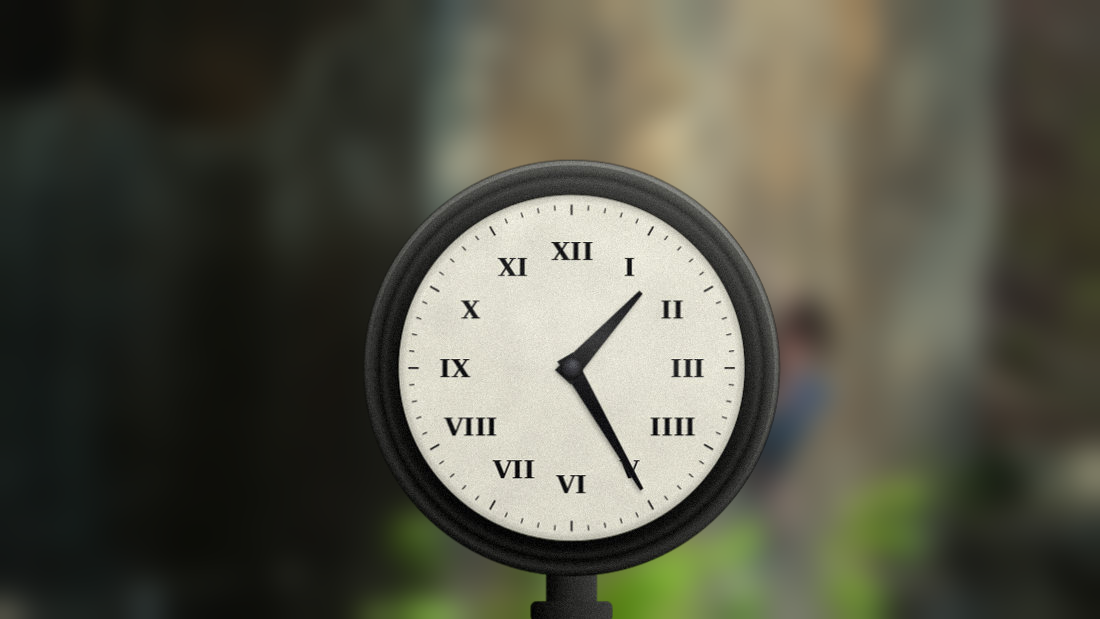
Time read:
1,25
